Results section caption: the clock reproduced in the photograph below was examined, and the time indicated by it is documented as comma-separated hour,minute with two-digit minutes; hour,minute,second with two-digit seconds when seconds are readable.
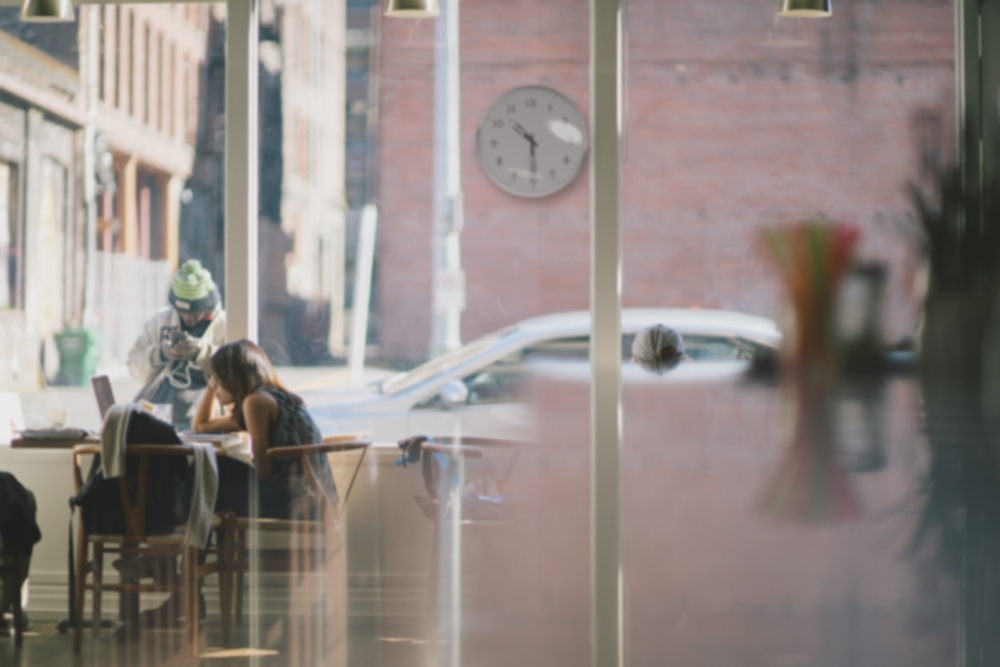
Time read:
10,30
